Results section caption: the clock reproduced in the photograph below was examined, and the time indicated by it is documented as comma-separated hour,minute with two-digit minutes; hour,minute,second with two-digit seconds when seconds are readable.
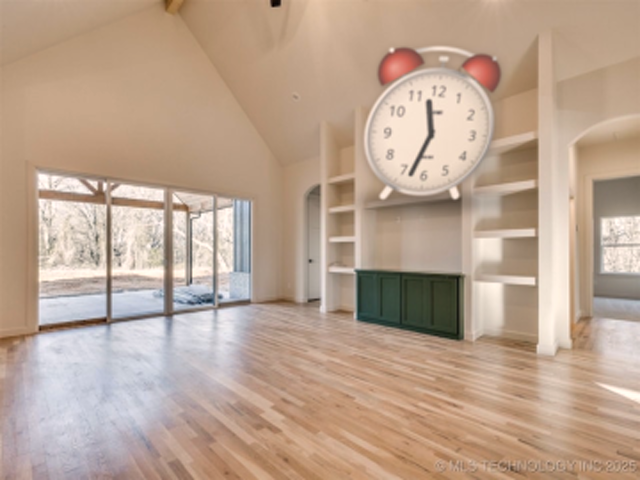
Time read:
11,33
